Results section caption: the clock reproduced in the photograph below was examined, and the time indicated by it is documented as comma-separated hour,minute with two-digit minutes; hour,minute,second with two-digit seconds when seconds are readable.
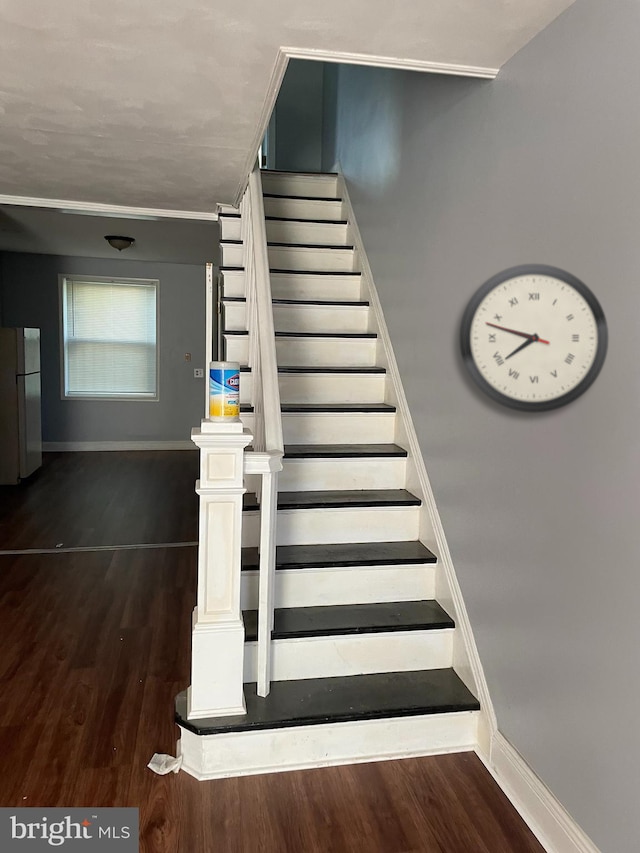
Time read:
7,47,48
